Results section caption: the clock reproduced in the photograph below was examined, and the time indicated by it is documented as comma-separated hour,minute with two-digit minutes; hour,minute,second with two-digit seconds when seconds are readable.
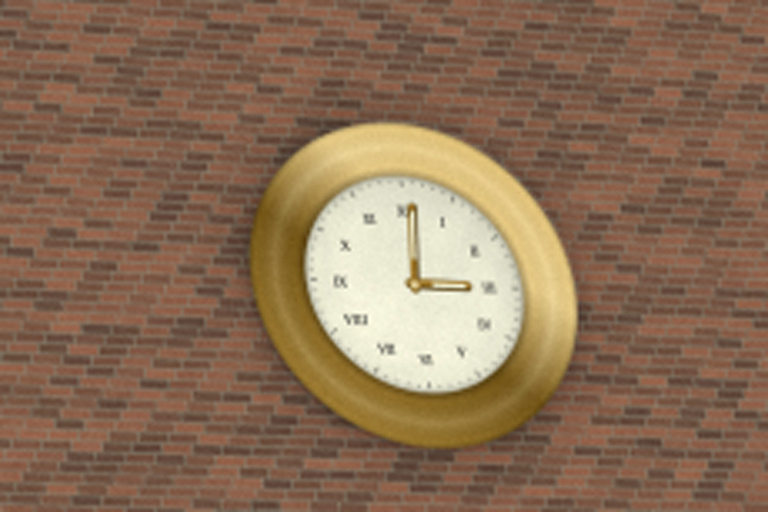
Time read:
3,01
